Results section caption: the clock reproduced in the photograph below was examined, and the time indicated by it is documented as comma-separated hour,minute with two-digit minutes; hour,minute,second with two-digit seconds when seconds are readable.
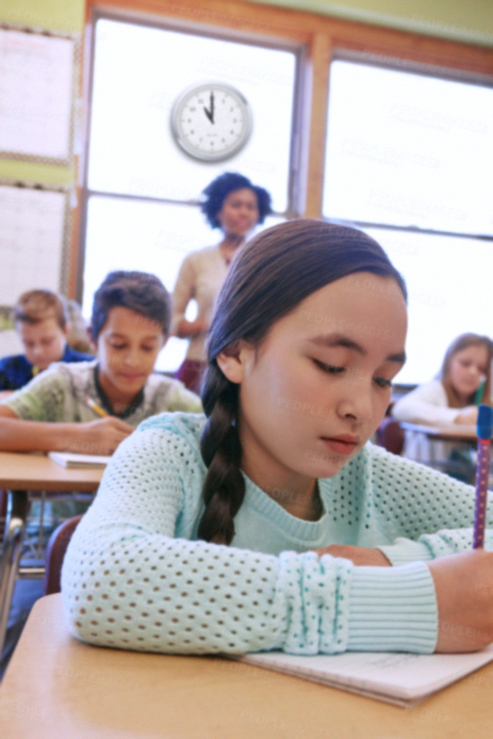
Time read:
11,00
